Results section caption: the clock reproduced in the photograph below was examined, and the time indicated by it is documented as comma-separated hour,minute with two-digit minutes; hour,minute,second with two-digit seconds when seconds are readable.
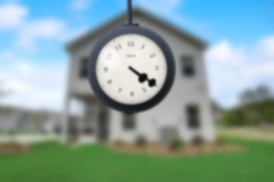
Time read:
4,21
